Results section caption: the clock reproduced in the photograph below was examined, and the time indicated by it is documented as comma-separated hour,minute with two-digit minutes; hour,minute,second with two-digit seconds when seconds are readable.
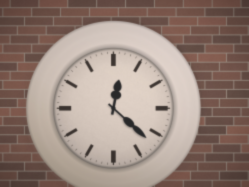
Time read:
12,22
